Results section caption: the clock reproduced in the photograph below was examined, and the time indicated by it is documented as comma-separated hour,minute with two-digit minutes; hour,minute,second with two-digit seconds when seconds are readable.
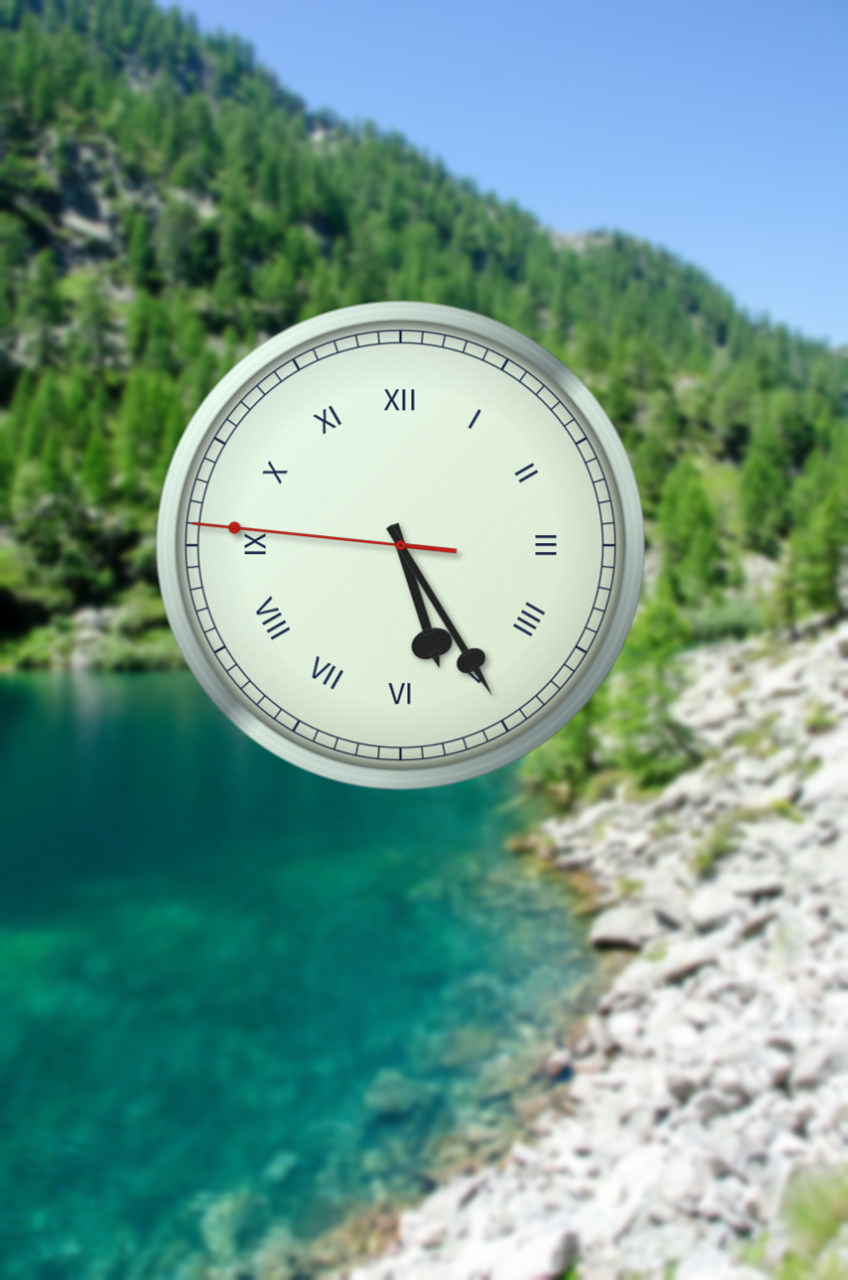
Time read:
5,24,46
